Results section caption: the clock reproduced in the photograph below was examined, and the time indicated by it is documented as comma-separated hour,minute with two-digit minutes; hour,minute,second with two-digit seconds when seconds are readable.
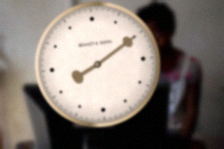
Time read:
8,10
